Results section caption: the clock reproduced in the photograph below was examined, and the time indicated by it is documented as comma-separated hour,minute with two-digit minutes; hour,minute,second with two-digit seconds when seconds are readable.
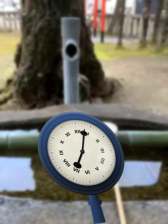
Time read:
7,03
